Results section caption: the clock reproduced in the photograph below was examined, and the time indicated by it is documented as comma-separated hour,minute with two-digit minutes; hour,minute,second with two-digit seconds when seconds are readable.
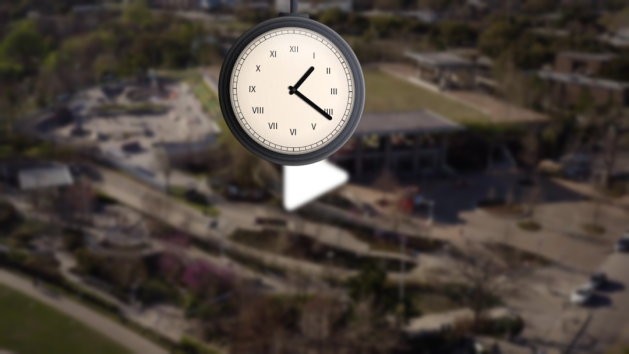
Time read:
1,21
